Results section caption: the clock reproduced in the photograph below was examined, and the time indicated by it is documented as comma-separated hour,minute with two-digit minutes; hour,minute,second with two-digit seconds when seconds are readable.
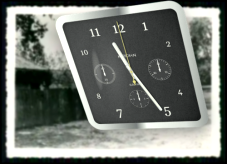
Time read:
11,26
